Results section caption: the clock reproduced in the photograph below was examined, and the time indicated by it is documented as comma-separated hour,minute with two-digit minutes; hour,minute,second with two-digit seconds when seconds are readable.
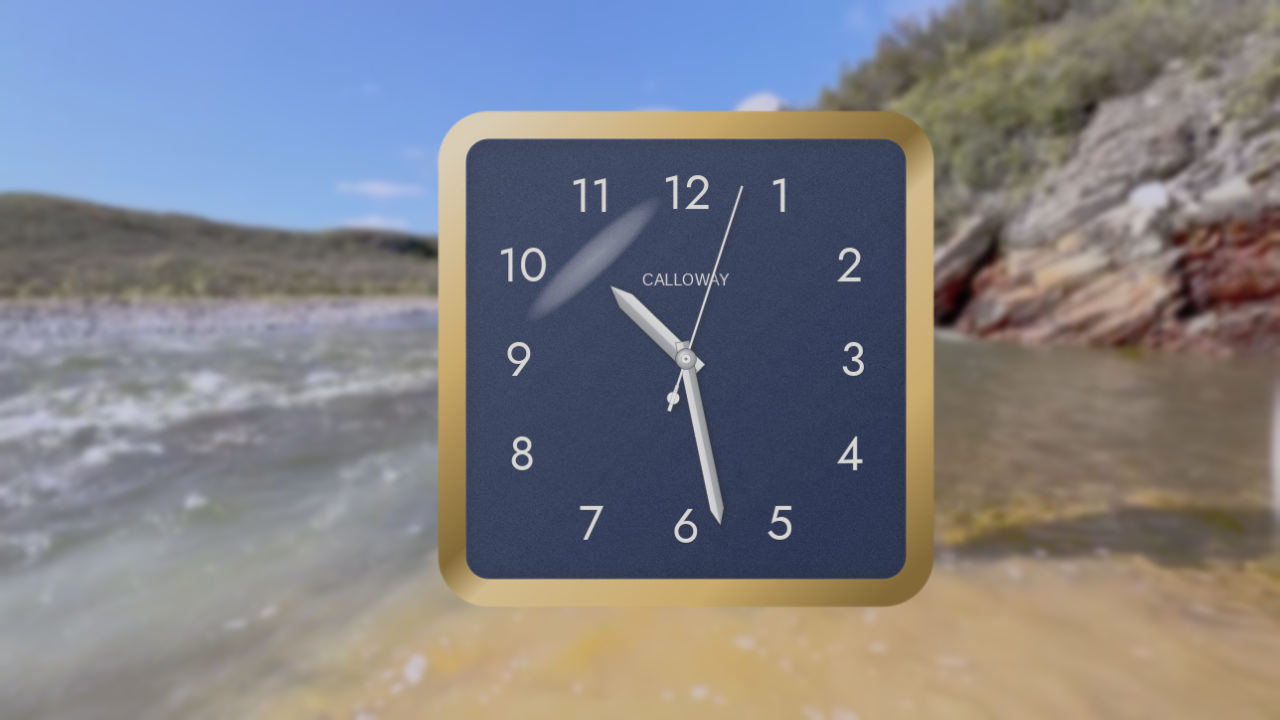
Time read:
10,28,03
